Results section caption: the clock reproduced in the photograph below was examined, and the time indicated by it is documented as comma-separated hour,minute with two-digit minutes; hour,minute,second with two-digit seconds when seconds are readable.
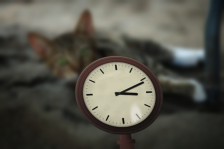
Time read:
3,11
